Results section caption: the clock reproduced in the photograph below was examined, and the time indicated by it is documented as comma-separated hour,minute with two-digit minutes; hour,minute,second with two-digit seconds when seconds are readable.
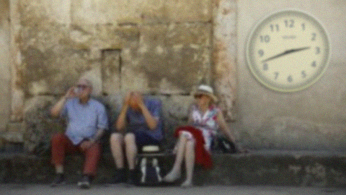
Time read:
2,42
